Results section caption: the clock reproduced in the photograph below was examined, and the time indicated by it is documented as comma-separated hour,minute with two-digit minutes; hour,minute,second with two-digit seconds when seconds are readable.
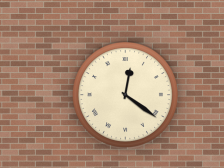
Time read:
12,21
